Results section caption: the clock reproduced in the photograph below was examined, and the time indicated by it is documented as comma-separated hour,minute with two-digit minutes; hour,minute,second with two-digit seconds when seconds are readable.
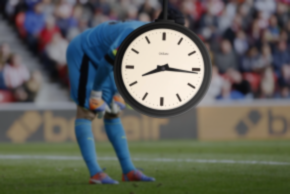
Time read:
8,16
